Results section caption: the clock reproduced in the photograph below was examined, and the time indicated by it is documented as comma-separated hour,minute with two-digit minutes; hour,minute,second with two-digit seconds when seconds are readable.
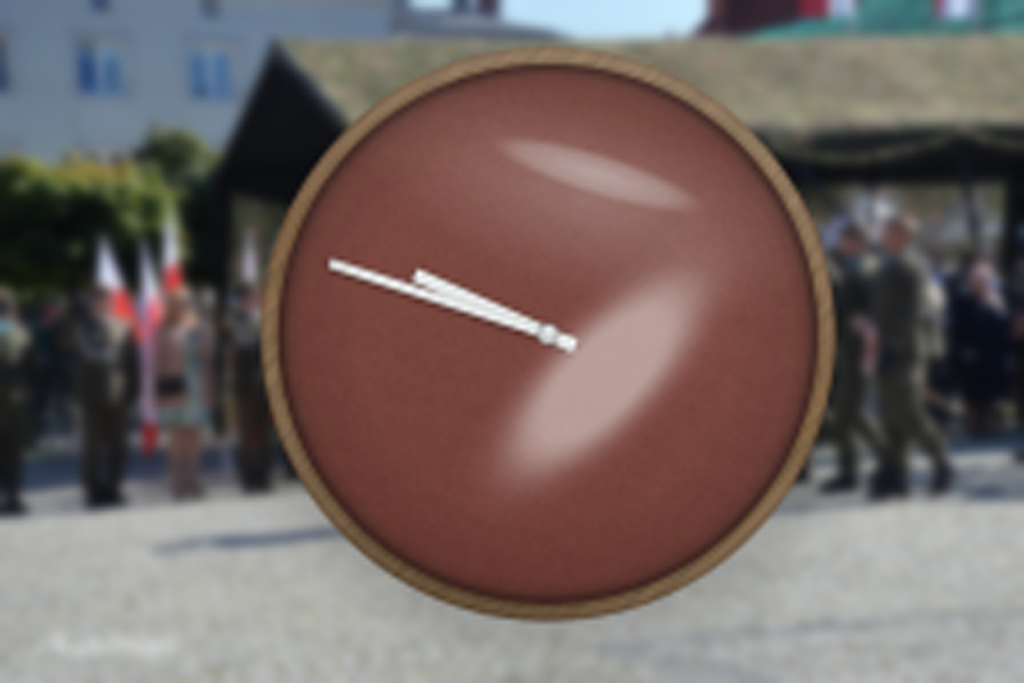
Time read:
9,48
